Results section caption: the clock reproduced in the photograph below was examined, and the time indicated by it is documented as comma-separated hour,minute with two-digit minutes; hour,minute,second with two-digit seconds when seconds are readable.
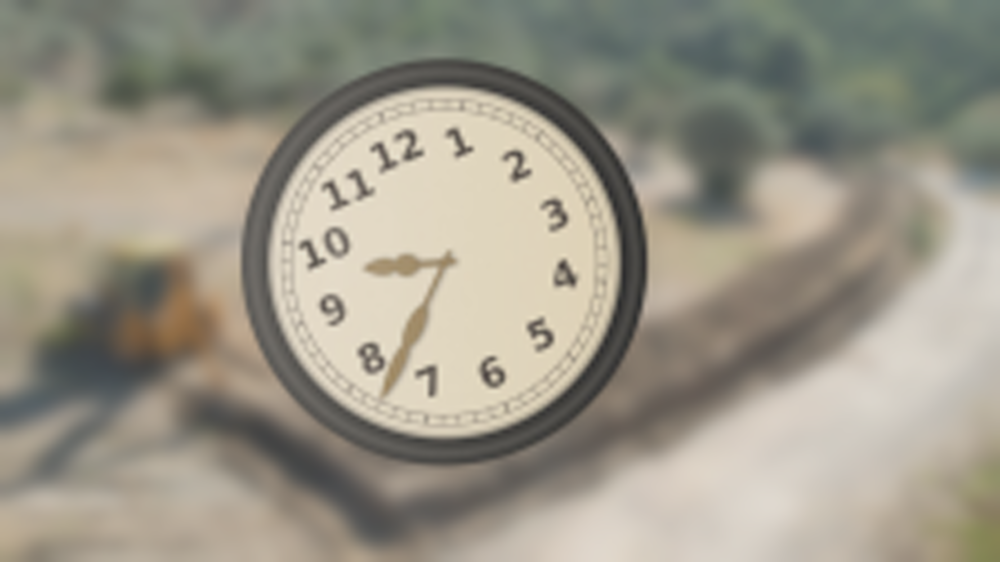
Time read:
9,38
